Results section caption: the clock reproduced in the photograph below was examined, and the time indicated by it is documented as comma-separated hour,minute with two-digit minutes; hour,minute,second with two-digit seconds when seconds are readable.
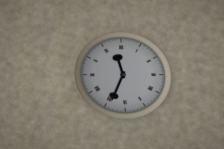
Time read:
11,34
